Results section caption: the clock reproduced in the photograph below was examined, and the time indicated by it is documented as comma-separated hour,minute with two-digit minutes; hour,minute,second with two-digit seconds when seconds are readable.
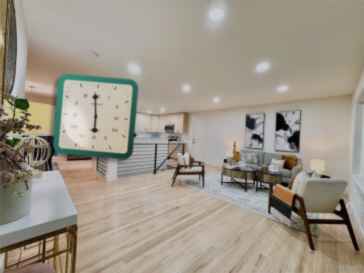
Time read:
5,59
